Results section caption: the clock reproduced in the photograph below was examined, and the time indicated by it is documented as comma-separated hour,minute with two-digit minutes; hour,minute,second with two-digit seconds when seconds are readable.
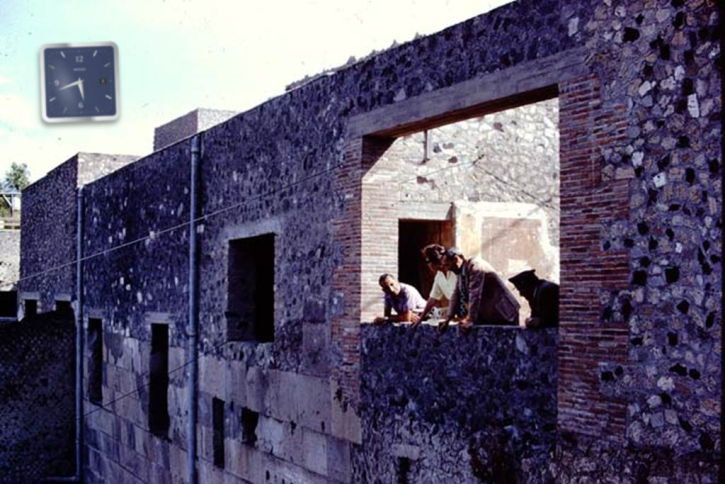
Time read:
5,42
